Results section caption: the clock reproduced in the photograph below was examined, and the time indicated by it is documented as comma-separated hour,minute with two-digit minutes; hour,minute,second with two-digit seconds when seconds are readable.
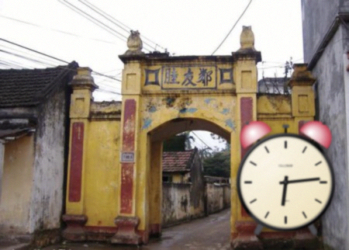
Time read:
6,14
